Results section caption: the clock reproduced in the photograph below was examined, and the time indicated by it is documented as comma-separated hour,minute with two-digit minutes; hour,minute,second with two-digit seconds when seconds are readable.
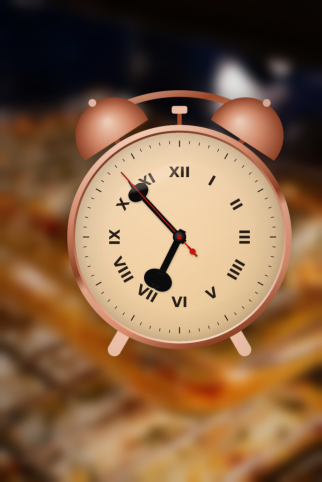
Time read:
6,52,53
